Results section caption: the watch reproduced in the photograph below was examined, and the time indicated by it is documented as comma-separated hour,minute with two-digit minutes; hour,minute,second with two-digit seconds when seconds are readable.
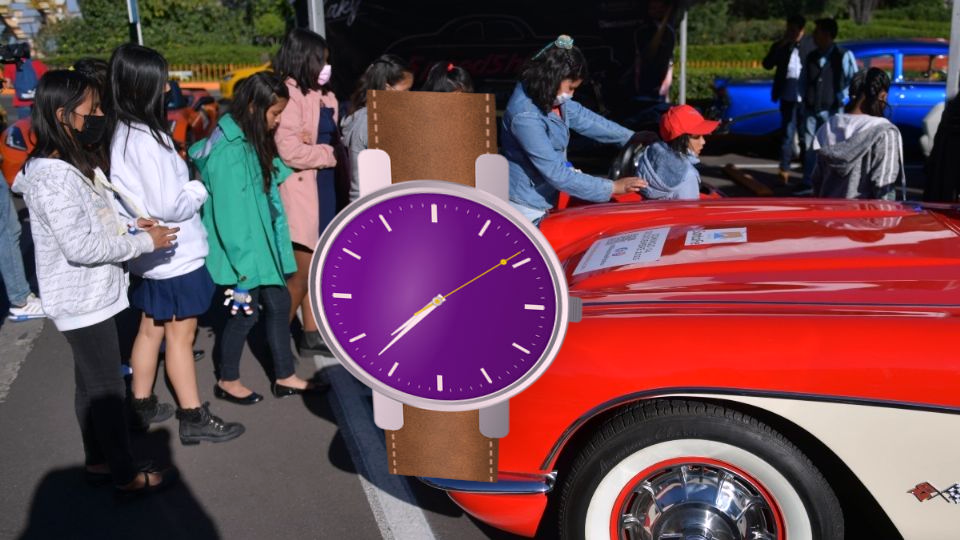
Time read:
7,37,09
